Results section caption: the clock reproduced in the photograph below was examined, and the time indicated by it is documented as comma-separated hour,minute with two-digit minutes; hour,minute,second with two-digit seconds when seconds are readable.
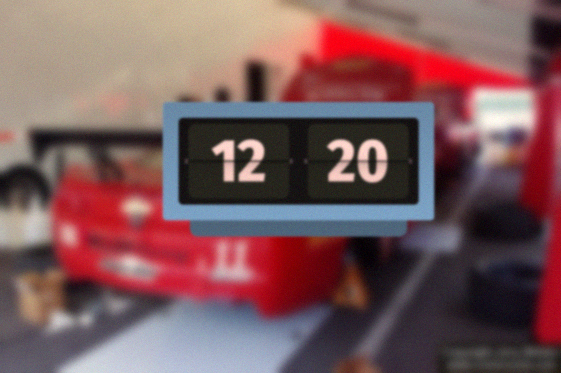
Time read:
12,20
